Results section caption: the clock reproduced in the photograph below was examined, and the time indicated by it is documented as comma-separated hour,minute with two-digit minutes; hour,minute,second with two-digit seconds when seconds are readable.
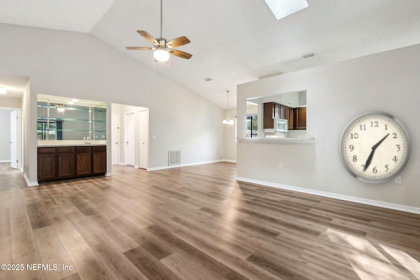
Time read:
1,34
